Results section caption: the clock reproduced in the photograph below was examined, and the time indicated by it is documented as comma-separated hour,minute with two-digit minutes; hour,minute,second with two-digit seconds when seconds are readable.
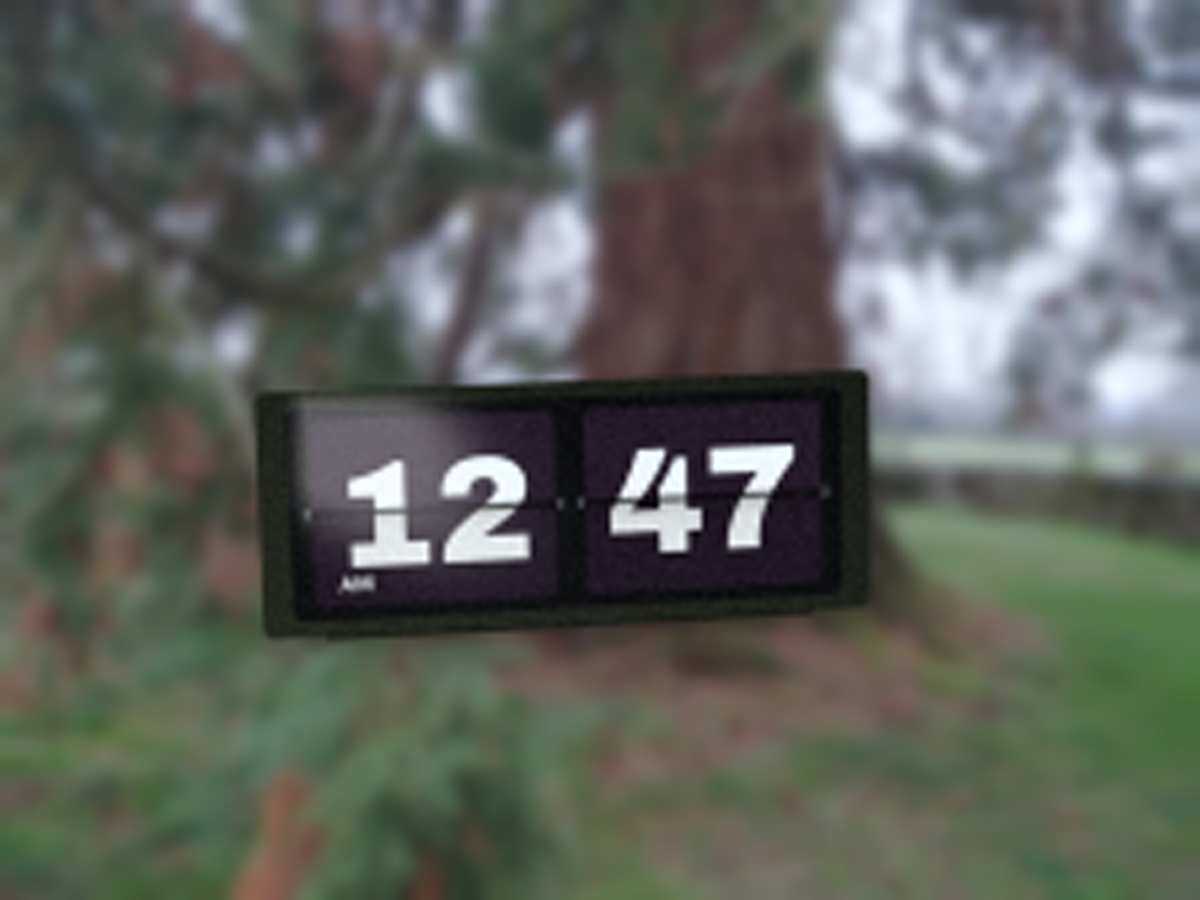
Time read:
12,47
